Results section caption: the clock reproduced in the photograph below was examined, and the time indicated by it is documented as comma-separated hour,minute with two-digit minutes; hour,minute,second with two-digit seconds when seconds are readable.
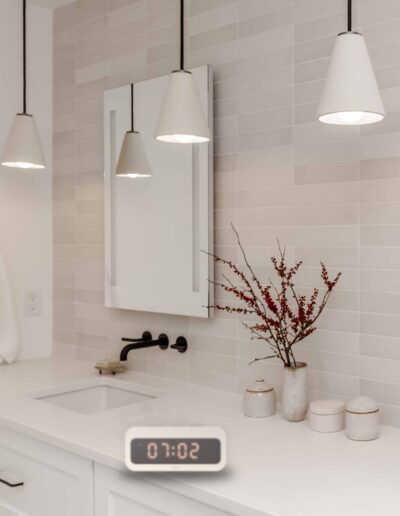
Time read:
7,02
